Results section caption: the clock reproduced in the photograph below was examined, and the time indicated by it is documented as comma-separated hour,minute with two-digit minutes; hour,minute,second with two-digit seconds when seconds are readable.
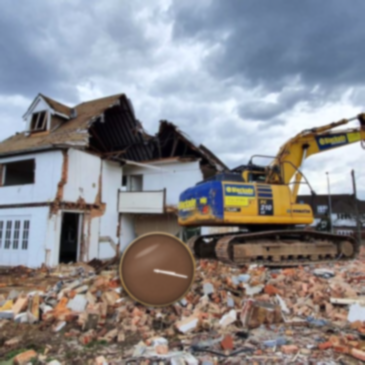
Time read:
3,17
